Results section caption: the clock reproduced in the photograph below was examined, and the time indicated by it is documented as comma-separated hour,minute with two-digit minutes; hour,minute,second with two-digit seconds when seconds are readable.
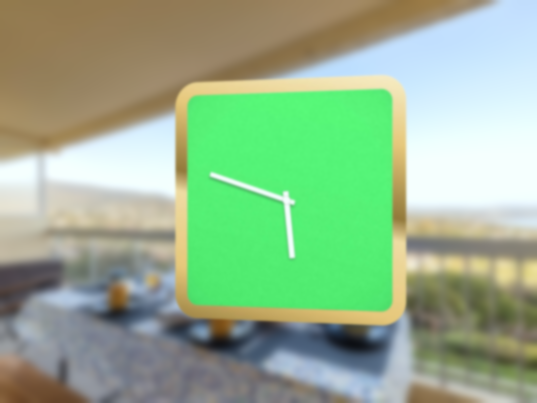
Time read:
5,48
